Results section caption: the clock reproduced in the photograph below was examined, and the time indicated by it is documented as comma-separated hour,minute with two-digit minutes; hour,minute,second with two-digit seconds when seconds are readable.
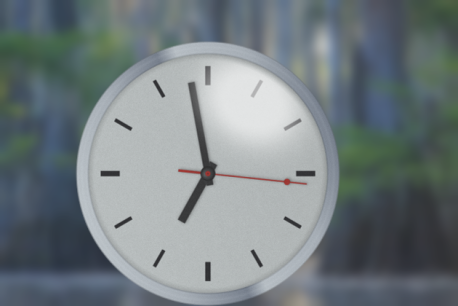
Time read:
6,58,16
